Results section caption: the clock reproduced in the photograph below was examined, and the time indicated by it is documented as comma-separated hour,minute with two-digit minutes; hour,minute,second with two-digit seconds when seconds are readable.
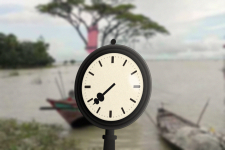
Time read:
7,38
